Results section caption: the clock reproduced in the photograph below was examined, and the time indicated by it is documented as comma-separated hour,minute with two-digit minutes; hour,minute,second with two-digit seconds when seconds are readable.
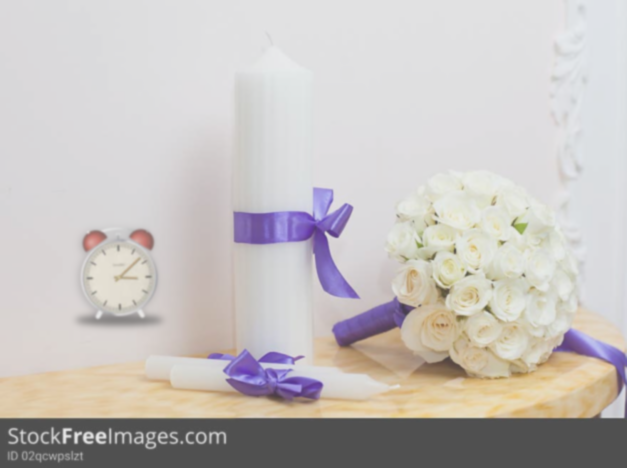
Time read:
3,08
